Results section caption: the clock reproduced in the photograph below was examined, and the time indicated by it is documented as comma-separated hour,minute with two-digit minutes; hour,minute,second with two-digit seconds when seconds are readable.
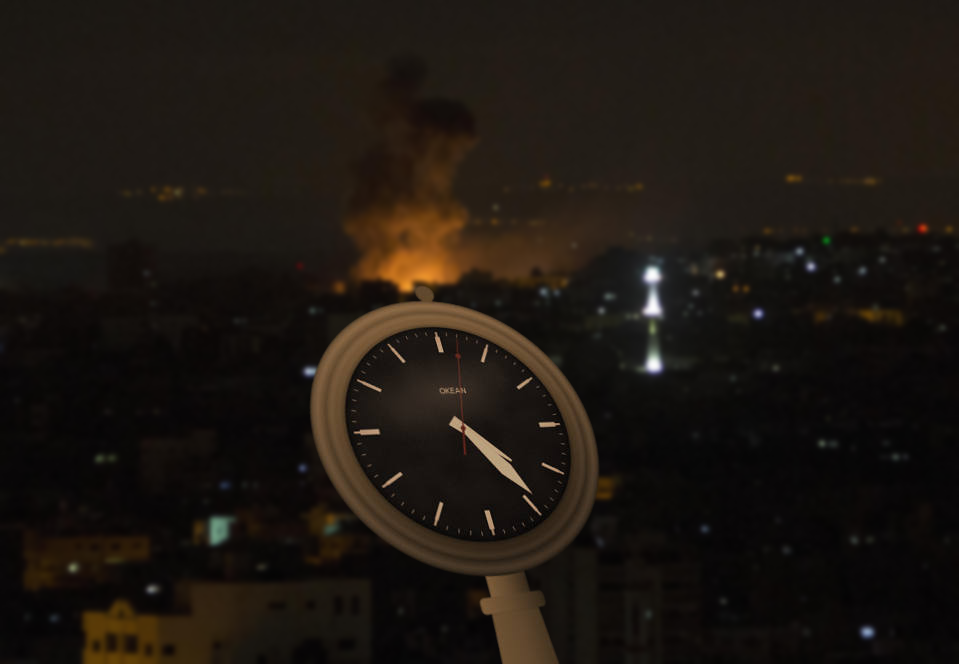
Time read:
4,24,02
